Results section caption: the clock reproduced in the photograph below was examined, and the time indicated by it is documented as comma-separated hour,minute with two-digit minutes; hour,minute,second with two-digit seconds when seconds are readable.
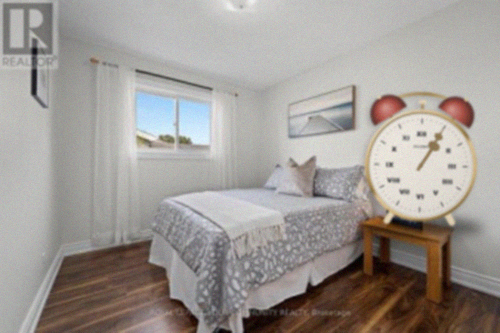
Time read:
1,05
